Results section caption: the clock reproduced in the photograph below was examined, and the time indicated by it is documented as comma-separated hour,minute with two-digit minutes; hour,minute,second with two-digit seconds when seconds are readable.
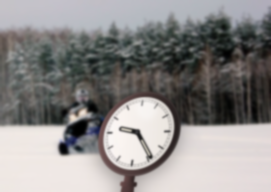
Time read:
9,24
